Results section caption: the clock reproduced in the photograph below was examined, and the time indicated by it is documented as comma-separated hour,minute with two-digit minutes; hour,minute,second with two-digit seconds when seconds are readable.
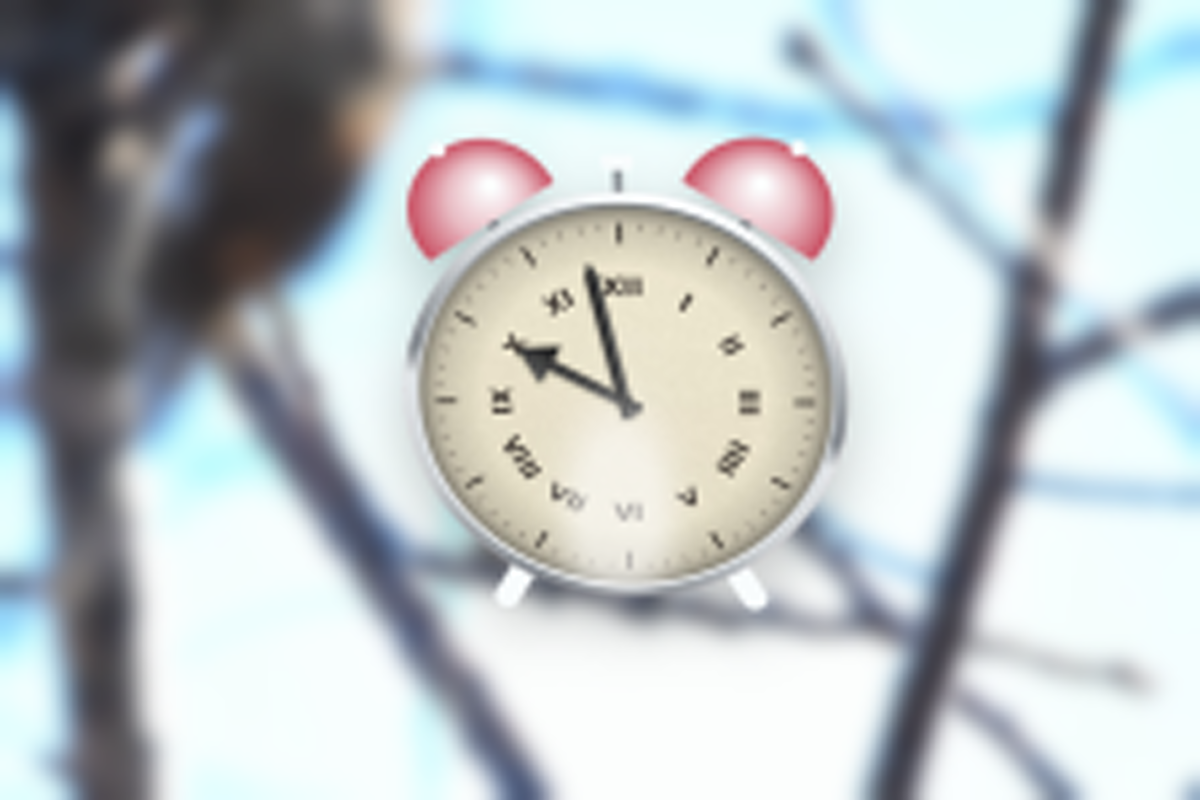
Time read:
9,58
